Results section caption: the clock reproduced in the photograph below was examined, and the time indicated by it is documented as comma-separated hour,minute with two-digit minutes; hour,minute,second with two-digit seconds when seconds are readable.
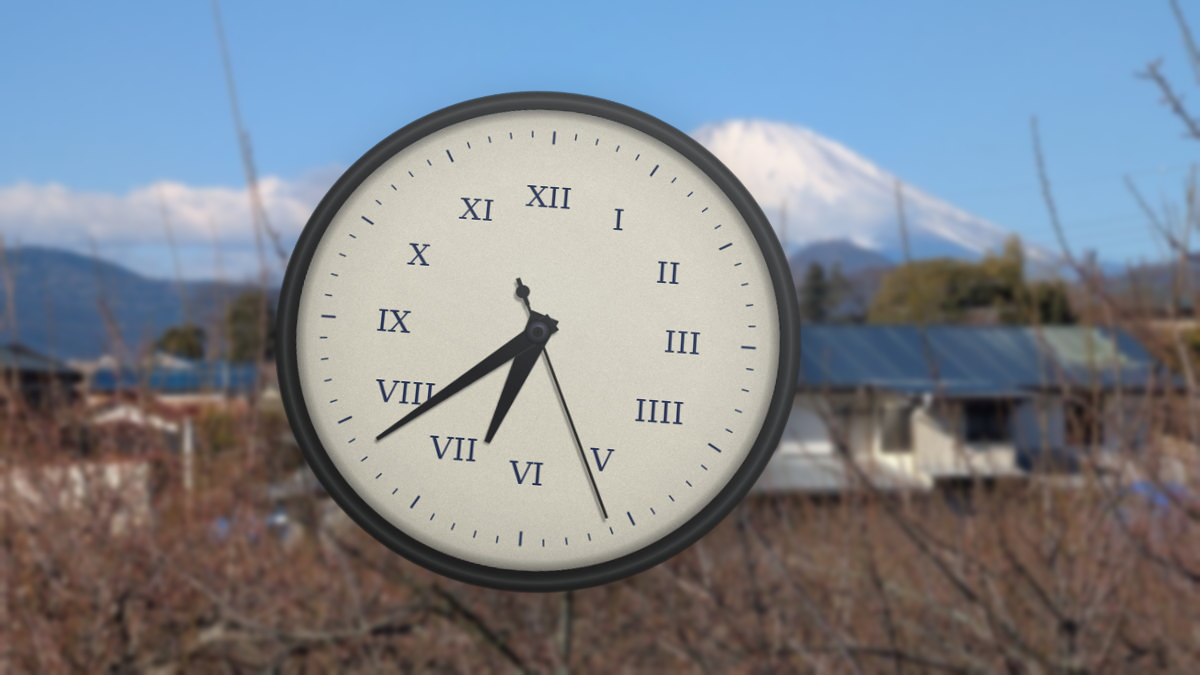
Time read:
6,38,26
